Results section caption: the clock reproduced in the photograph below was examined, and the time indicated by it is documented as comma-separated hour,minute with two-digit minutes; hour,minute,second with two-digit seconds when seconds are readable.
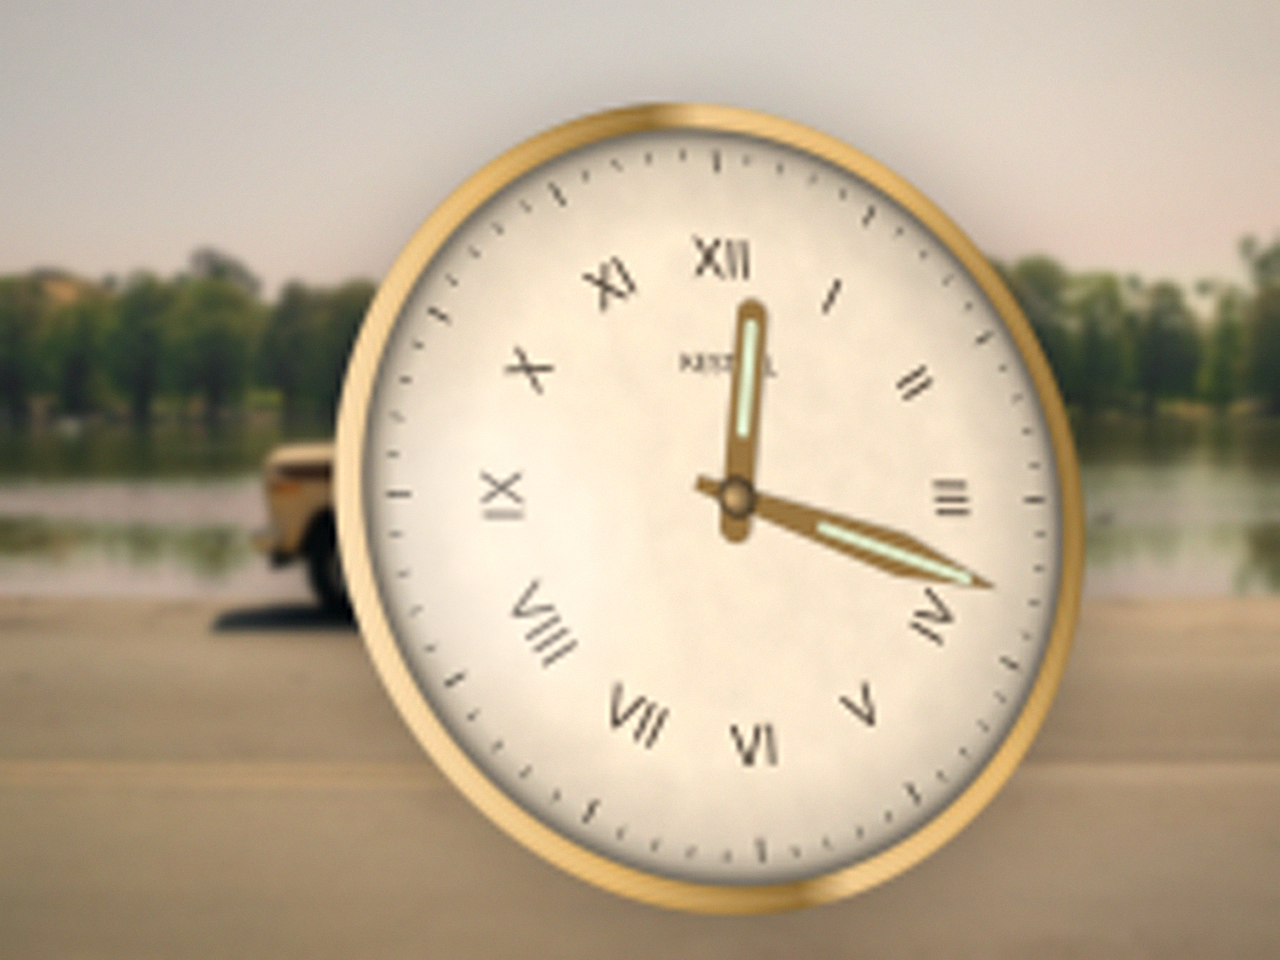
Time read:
12,18
